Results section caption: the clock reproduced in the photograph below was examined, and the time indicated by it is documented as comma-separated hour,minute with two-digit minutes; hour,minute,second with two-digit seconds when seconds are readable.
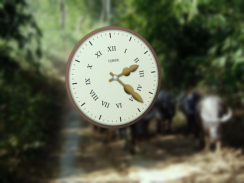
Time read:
2,23
